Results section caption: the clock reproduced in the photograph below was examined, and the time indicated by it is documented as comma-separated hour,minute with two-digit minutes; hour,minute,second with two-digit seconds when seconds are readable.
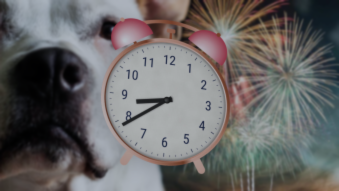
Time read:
8,39
